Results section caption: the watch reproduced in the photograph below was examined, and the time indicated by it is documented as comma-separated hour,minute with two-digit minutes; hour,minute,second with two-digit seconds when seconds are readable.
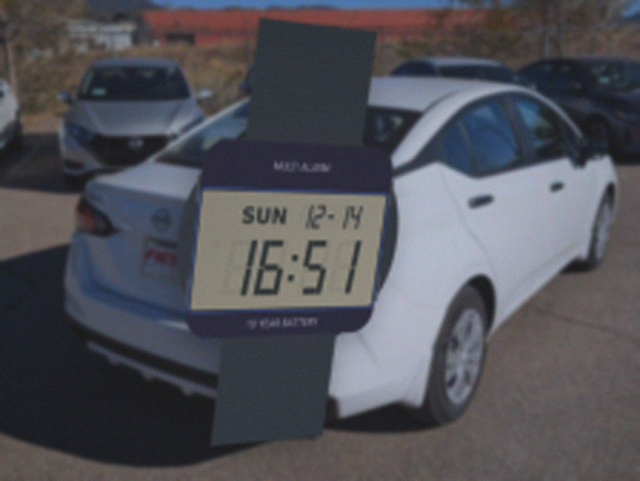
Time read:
16,51
